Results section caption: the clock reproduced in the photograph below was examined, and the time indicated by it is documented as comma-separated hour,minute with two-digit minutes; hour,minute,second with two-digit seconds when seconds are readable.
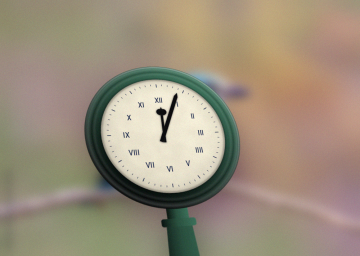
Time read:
12,04
